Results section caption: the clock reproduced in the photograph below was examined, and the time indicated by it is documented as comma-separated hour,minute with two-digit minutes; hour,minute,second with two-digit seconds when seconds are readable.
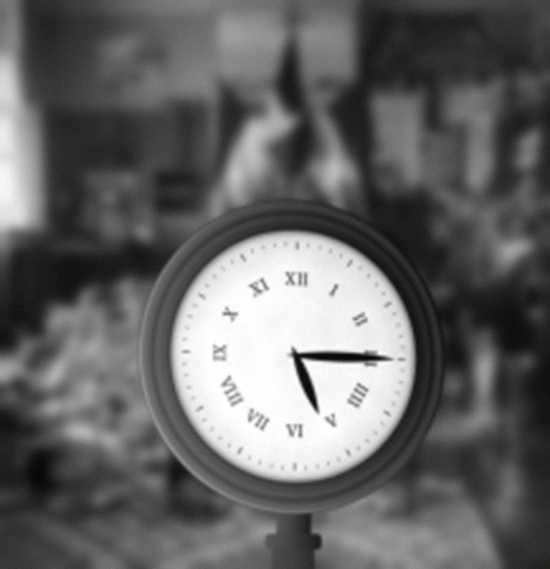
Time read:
5,15
